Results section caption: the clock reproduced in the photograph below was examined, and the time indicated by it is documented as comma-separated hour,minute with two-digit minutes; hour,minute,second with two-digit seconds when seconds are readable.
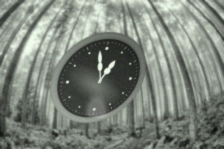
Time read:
12,58
